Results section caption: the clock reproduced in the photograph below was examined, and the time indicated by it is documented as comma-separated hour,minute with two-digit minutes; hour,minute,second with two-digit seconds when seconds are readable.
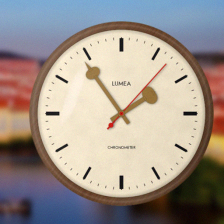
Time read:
1,54,07
